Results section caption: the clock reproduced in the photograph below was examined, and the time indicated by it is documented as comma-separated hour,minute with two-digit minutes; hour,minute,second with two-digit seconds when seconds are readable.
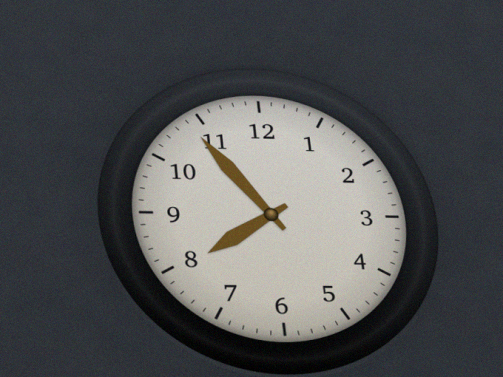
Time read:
7,54
